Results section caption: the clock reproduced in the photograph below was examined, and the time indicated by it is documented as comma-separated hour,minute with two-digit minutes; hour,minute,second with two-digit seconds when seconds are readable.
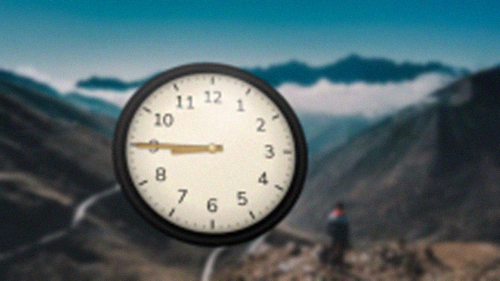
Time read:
8,45
